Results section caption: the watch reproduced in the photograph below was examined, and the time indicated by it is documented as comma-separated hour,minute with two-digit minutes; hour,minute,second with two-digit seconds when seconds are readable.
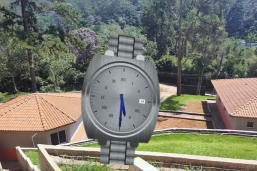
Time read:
5,30
